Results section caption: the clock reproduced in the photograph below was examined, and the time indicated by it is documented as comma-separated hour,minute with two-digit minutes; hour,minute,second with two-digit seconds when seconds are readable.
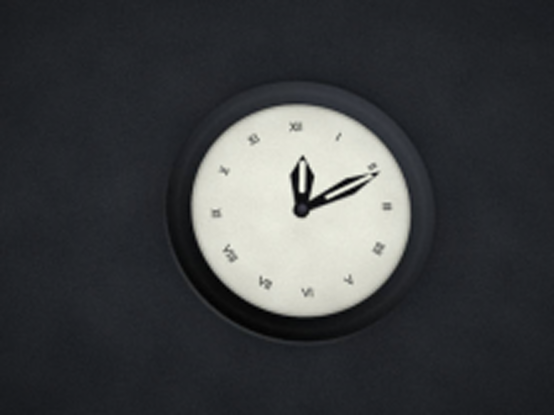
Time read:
12,11
